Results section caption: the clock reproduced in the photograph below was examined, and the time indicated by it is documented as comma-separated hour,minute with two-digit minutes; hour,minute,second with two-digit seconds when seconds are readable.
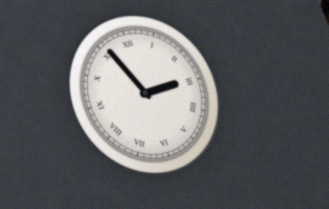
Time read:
2,56
